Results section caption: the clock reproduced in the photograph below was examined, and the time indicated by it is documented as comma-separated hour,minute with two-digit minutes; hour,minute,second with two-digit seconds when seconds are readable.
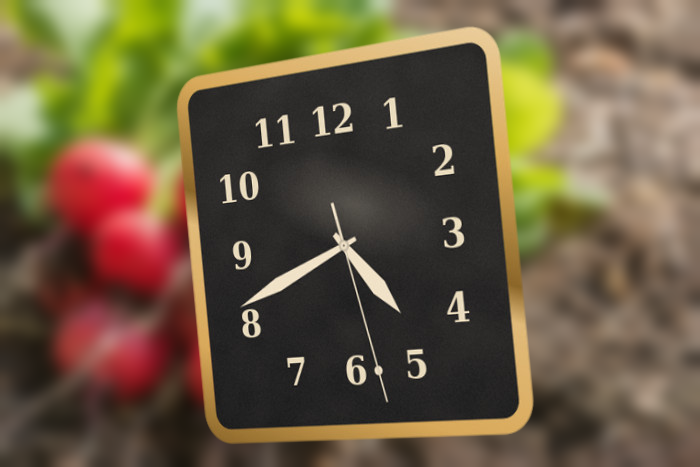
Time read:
4,41,28
